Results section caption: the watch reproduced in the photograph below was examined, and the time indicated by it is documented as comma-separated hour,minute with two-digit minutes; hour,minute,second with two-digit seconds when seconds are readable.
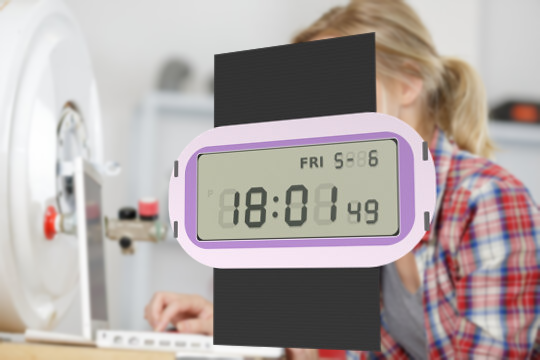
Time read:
18,01,49
